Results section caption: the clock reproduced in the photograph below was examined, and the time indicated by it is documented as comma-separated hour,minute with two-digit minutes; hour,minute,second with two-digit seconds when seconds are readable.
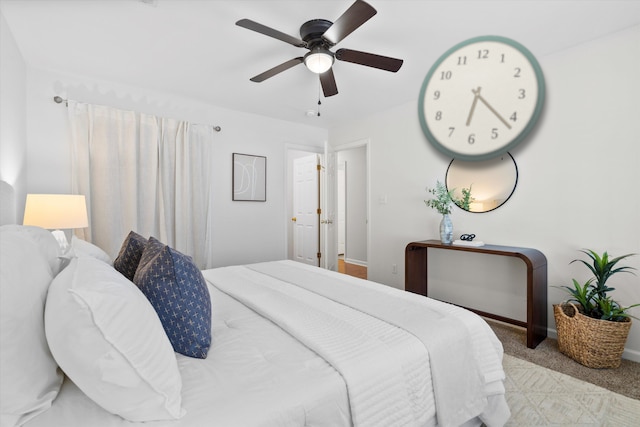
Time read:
6,22
